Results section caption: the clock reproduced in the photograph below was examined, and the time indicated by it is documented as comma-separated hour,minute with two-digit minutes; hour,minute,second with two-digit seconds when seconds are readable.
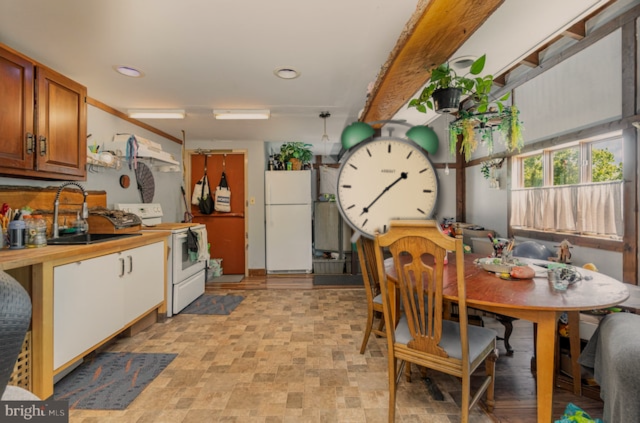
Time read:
1,37
